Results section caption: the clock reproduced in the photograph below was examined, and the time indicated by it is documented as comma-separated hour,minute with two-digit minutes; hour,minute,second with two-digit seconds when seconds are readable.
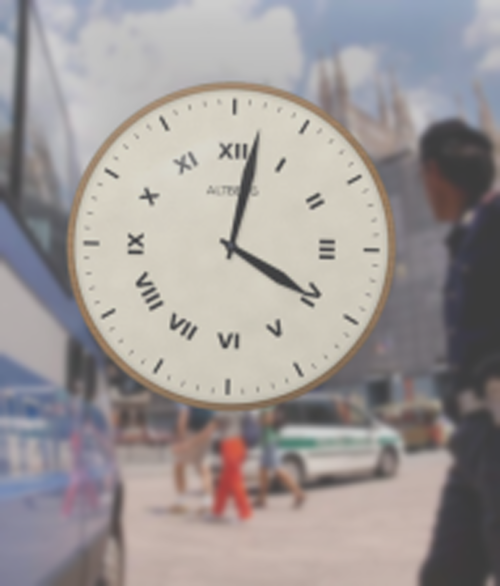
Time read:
4,02
